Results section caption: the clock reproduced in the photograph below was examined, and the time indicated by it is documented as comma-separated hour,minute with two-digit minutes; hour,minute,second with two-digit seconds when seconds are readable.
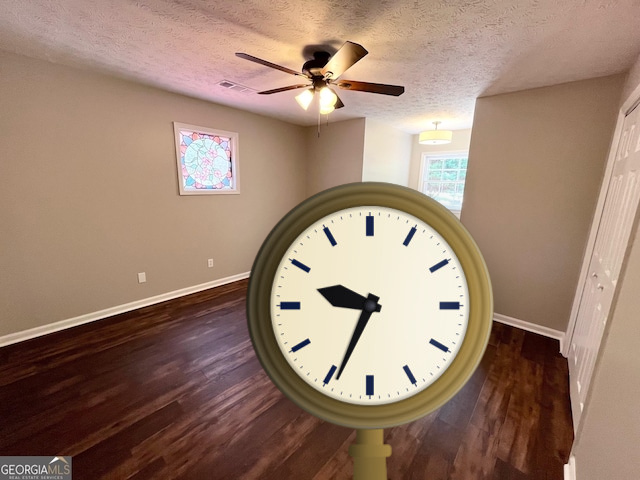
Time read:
9,34
